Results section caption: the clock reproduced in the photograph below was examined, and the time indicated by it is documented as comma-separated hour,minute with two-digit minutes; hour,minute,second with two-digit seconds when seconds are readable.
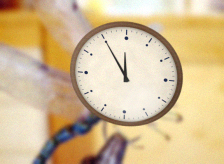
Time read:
11,55
